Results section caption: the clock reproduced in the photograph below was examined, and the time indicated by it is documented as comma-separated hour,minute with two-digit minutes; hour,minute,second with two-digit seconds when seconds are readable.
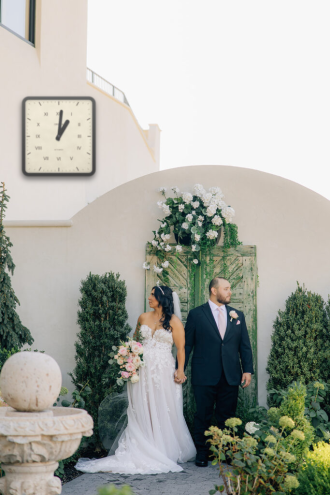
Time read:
1,01
